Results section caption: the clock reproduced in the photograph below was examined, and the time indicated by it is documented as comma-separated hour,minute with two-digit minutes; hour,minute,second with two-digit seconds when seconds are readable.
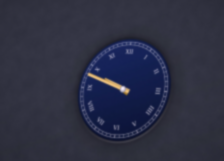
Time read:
9,48
